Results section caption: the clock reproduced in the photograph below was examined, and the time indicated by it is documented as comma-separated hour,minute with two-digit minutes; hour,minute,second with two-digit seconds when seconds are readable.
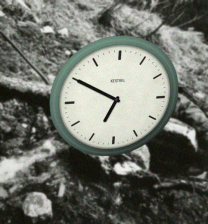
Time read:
6,50
